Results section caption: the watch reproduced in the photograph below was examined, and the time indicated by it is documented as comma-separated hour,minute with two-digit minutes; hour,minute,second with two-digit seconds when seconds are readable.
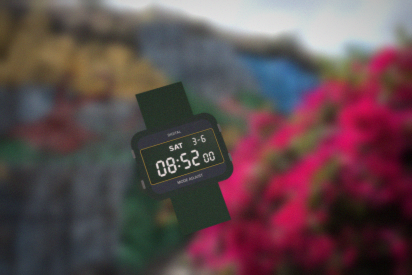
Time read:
8,52,00
